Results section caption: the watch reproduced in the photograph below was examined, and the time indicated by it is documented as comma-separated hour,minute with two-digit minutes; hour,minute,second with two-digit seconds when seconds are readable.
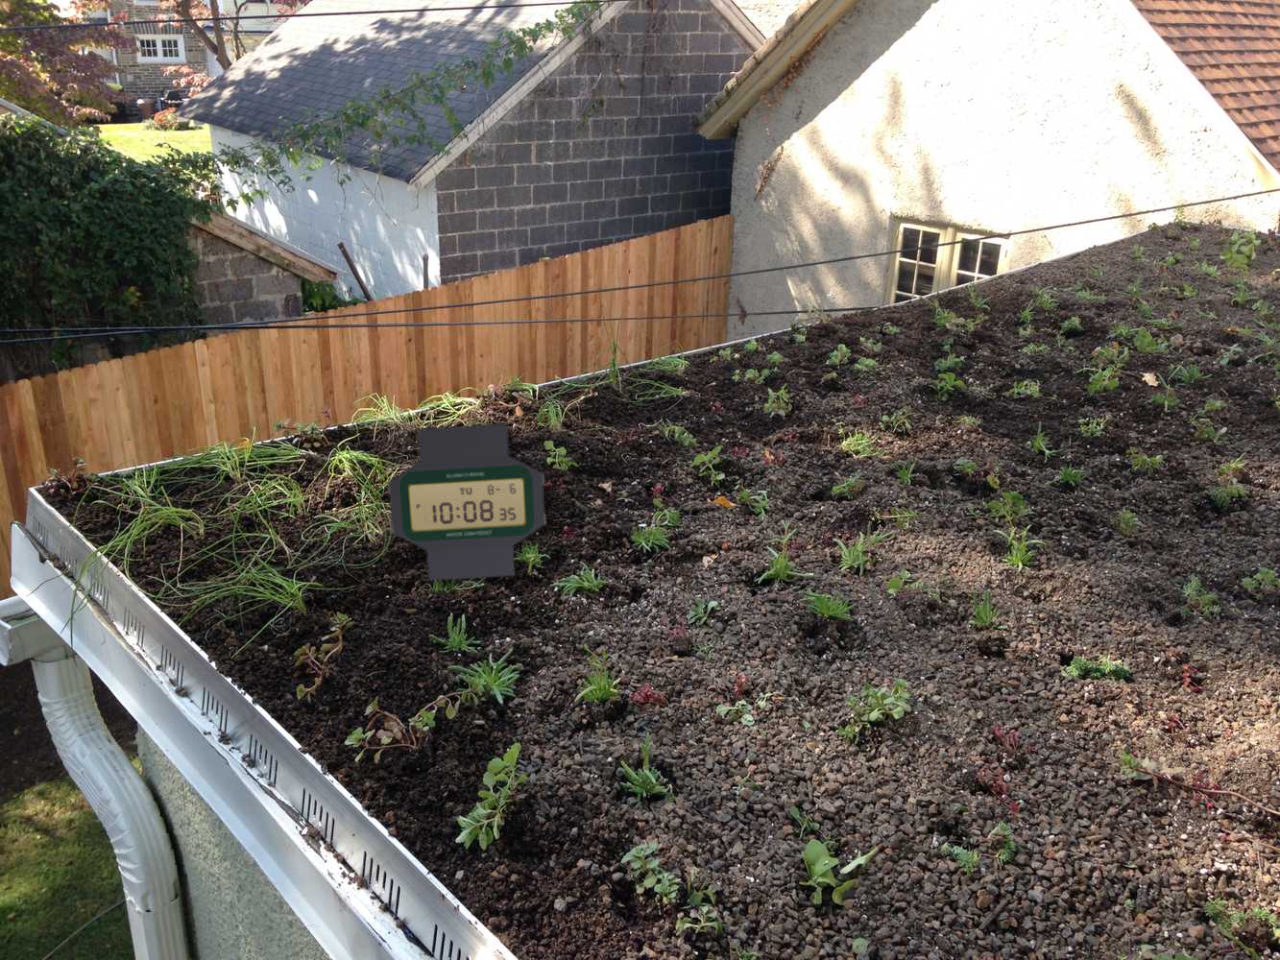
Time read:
10,08,35
